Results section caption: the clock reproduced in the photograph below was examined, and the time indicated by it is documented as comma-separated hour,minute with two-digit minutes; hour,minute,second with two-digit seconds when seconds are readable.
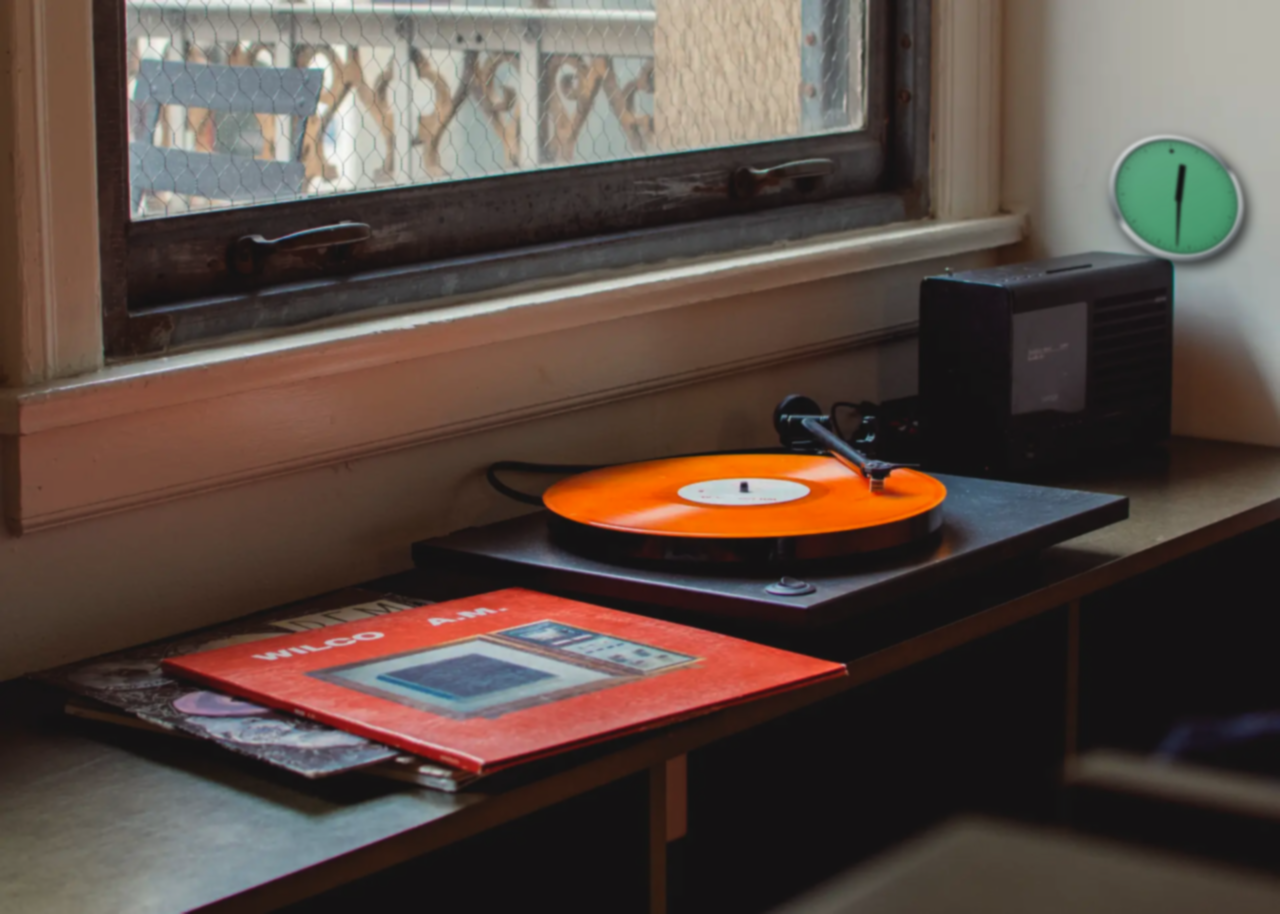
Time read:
12,32
